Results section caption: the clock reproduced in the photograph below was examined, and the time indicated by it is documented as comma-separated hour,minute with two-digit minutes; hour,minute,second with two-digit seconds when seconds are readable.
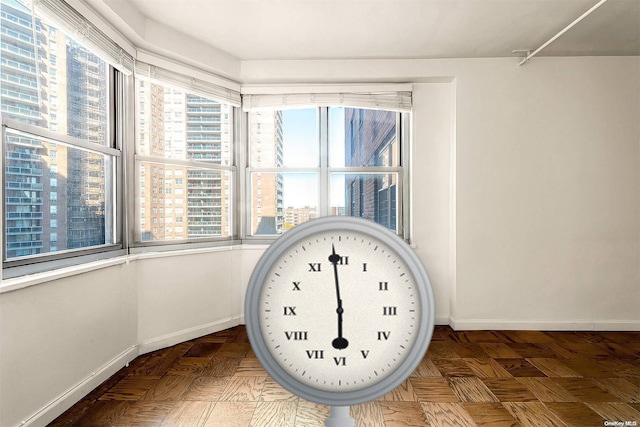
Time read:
5,59
